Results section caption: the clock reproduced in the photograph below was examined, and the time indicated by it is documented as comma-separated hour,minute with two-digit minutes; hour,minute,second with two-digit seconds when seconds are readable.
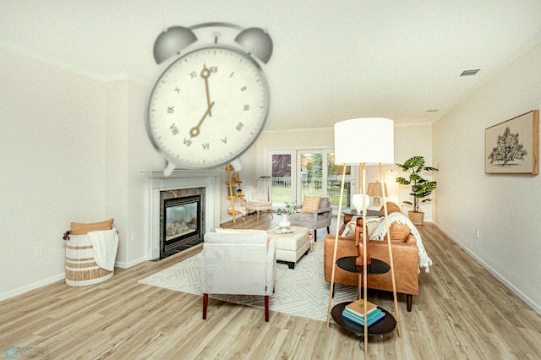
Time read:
6,58
